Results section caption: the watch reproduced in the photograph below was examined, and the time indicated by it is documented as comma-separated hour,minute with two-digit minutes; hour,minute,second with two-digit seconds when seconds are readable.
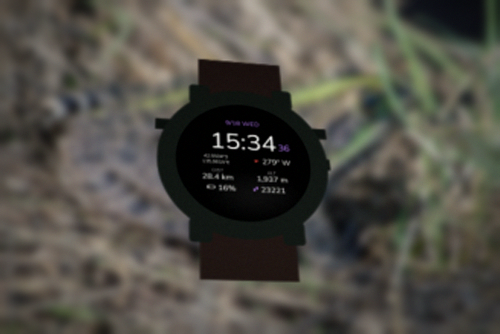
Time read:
15,34
